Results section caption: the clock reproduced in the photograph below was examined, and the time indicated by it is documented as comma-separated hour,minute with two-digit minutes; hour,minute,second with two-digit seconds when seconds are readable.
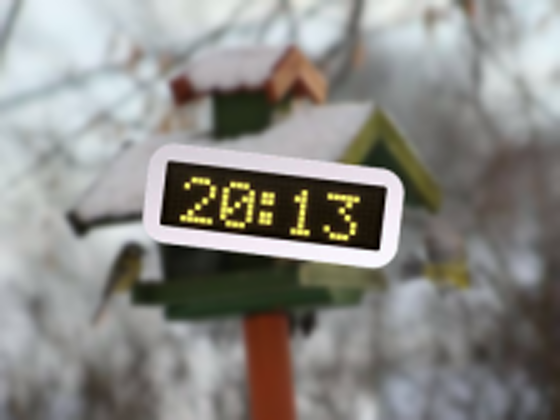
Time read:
20,13
